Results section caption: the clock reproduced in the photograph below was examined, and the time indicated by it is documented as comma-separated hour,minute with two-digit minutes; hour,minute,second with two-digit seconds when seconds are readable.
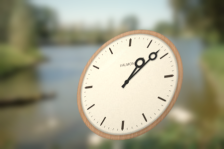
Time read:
1,08
